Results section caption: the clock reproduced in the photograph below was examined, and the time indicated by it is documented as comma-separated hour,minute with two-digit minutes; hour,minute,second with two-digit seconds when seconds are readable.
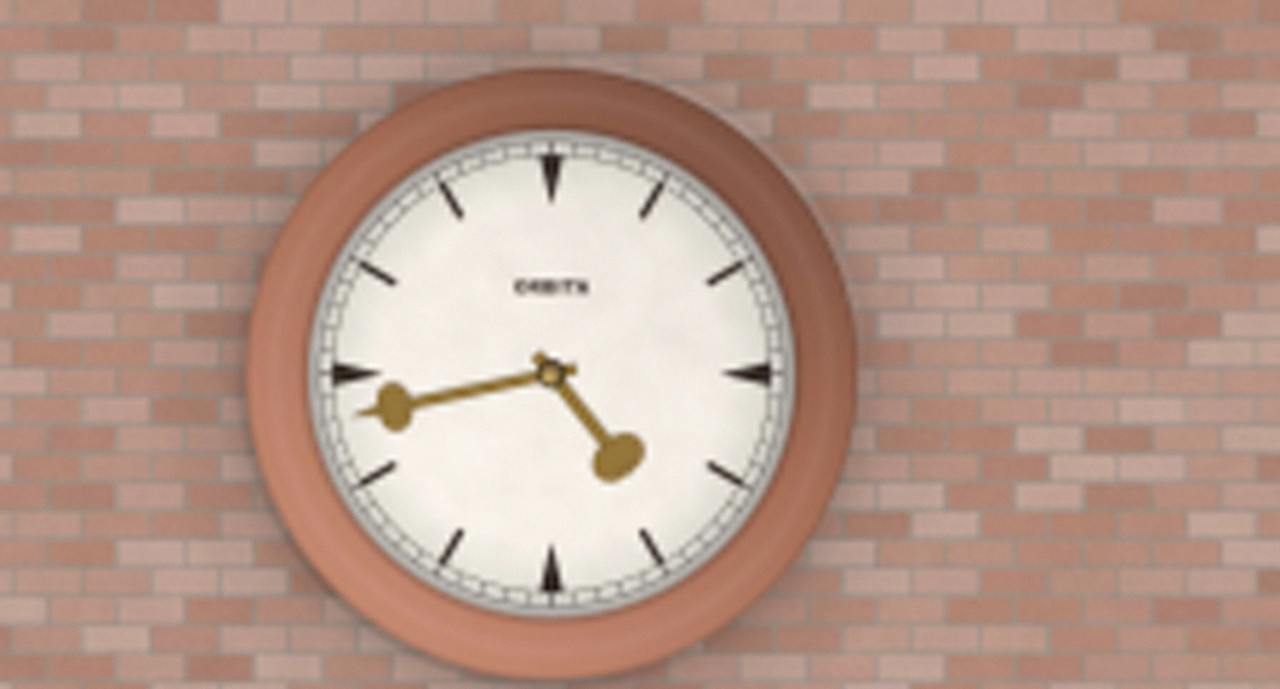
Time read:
4,43
